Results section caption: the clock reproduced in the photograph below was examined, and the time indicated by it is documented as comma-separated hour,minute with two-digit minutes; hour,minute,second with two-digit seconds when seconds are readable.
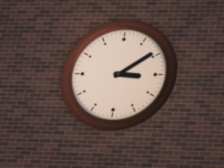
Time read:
3,09
